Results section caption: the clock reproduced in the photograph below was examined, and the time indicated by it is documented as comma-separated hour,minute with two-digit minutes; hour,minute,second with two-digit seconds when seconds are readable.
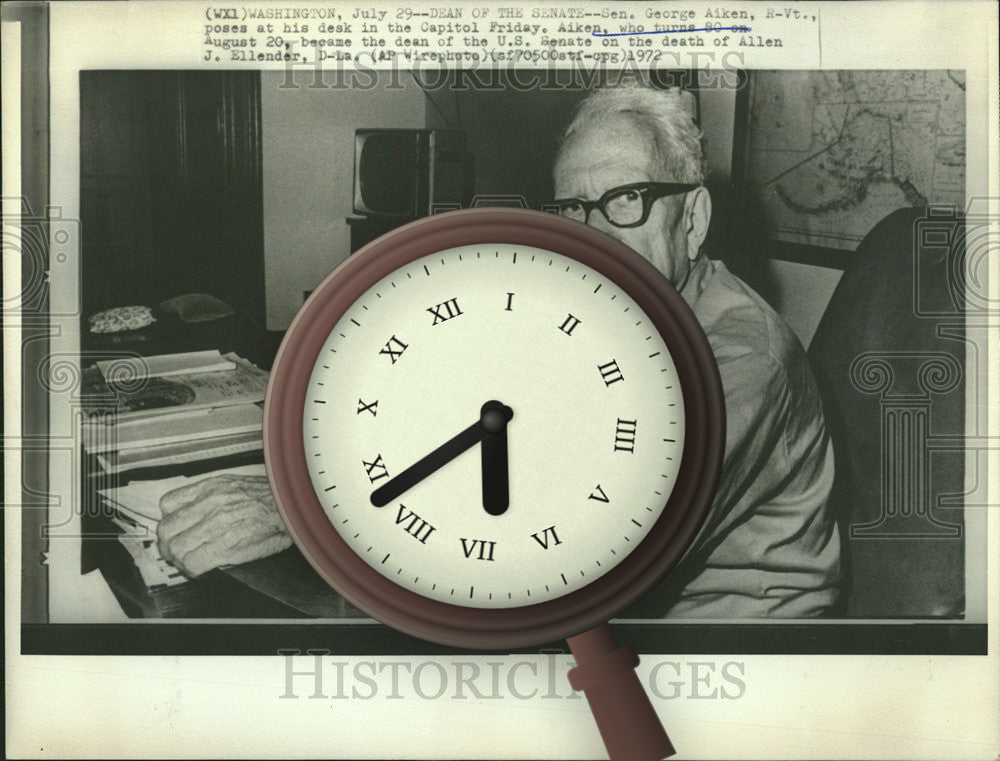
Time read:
6,43
